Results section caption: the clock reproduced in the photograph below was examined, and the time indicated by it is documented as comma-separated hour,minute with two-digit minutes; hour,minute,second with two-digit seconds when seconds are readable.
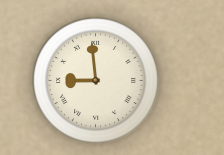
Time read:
8,59
